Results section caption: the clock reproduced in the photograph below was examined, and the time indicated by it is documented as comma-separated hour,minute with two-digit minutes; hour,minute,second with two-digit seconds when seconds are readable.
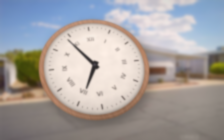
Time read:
6,54
